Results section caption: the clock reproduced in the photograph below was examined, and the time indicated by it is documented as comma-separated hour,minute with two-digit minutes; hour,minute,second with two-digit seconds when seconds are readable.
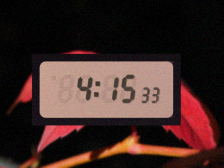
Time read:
4,15,33
